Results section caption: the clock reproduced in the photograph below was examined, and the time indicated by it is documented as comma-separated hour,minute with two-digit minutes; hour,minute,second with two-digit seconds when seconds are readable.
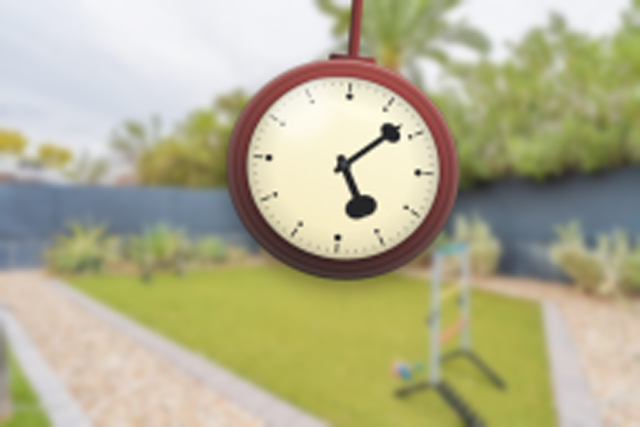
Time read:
5,08
